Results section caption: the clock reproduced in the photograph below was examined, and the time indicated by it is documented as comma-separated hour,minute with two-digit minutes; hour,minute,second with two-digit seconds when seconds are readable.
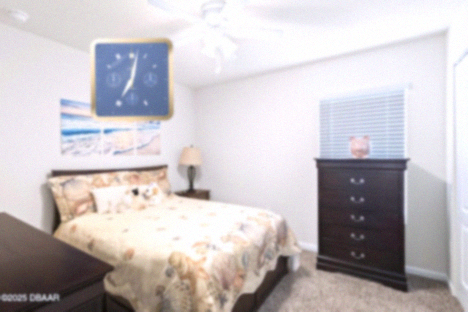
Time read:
7,02
